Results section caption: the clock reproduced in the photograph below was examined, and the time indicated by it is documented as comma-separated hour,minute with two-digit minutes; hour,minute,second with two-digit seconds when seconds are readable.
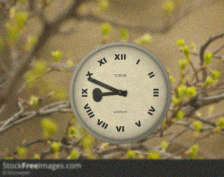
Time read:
8,49
